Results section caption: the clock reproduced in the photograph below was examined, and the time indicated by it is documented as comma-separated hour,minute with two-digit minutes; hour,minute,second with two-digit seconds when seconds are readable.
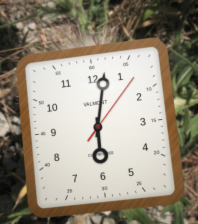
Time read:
6,02,07
